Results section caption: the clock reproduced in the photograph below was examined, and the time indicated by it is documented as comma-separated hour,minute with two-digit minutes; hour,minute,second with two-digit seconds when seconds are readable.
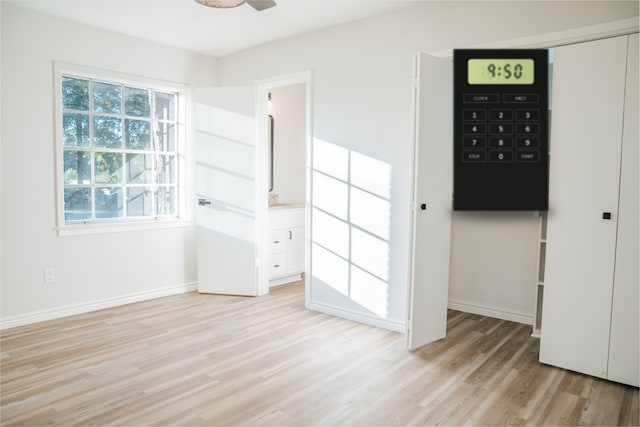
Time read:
9,50
